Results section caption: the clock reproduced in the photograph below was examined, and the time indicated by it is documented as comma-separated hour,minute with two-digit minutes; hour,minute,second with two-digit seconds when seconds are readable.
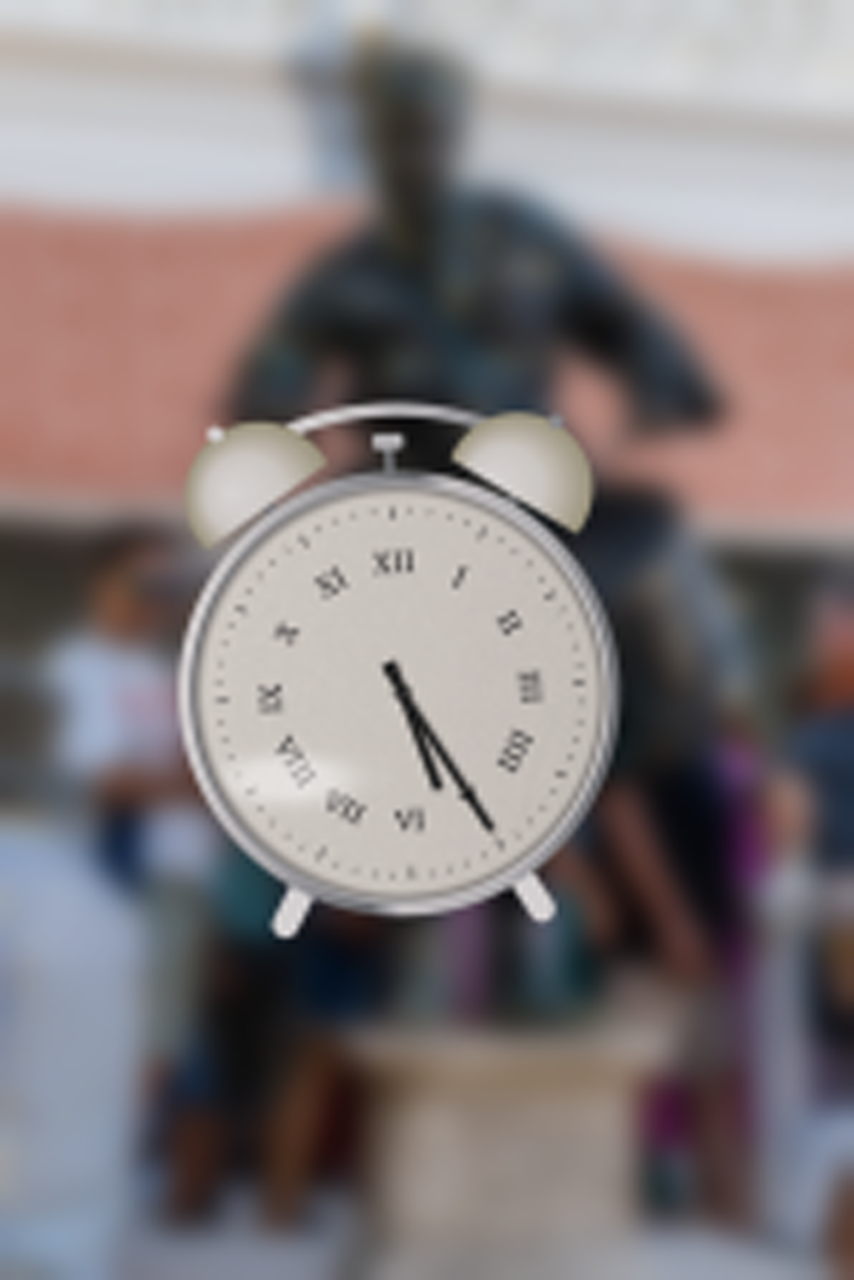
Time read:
5,25
